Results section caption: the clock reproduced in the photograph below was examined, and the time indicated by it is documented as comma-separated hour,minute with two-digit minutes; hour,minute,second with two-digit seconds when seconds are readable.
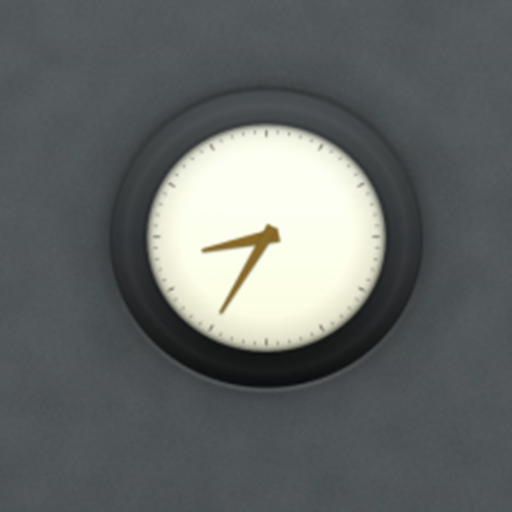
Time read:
8,35
